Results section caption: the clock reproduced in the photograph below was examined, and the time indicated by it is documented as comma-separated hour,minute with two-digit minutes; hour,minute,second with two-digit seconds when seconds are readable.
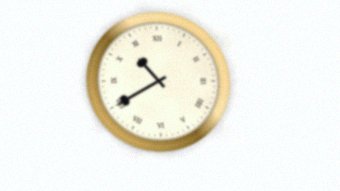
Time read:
10,40
